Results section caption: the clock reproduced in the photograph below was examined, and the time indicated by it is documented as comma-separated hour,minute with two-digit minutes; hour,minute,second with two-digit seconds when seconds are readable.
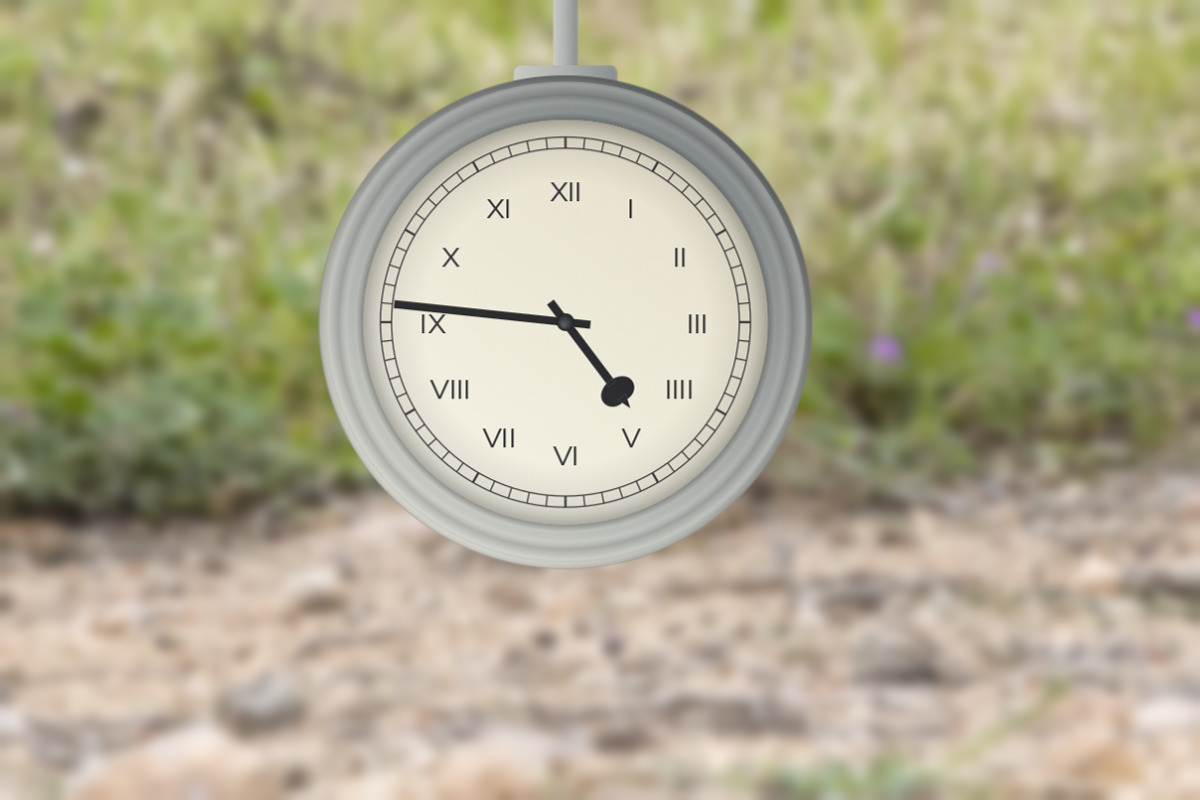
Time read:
4,46
